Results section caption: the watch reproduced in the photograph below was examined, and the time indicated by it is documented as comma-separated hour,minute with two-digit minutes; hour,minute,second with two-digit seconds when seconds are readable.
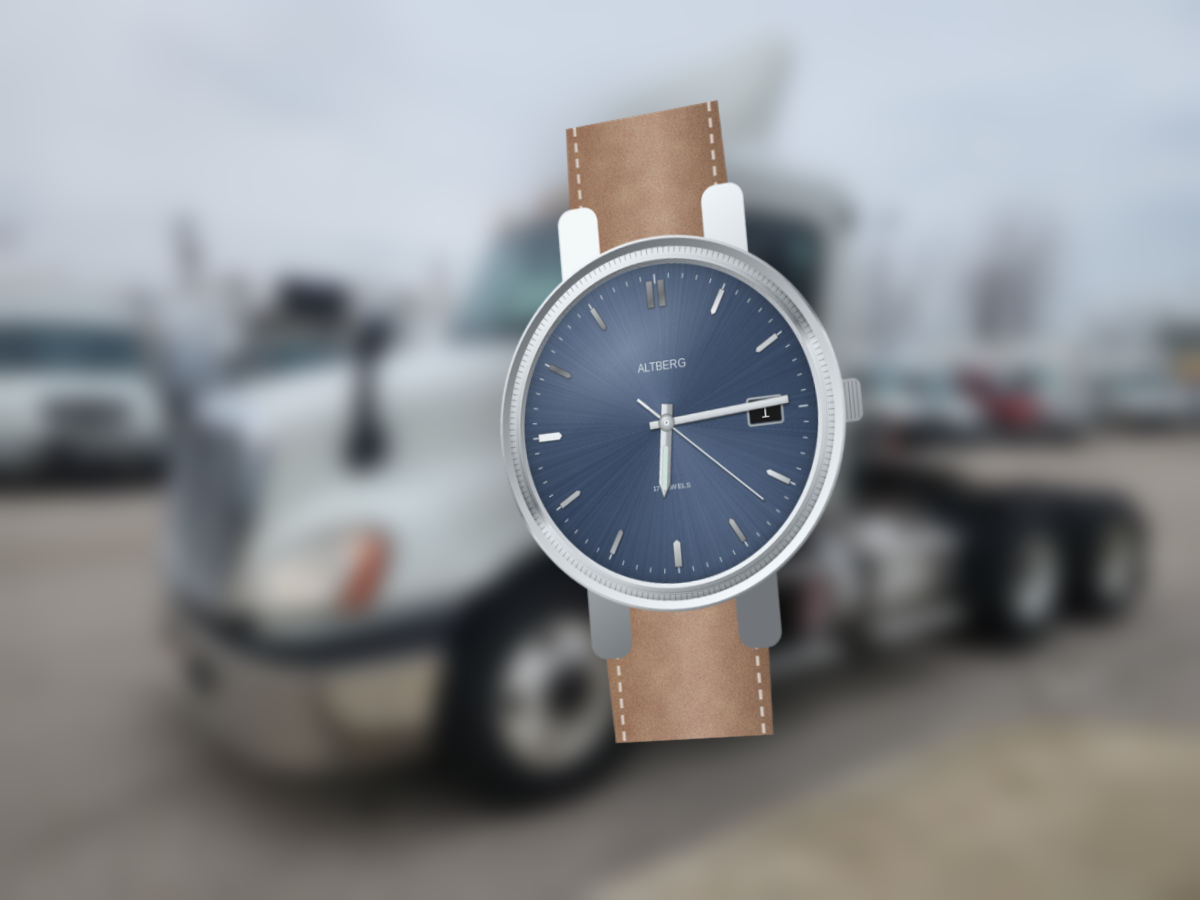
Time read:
6,14,22
